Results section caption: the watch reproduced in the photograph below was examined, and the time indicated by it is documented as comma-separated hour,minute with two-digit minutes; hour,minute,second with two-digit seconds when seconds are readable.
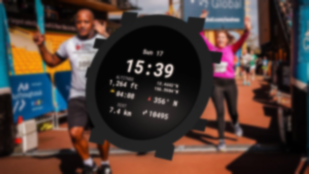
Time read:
15,39
